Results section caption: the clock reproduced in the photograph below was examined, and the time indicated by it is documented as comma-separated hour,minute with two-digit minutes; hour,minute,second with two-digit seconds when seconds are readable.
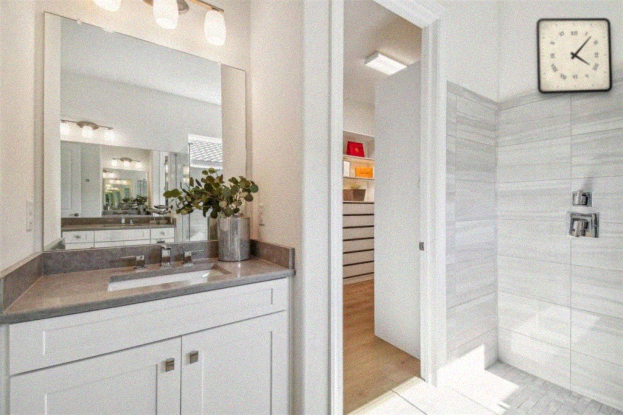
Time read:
4,07
